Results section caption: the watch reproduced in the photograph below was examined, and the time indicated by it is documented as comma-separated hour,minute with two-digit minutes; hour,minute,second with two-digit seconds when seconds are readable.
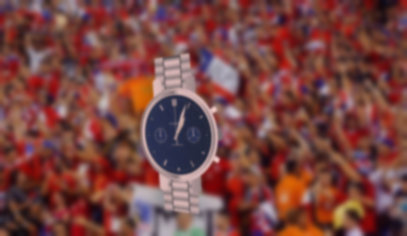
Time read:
1,04
